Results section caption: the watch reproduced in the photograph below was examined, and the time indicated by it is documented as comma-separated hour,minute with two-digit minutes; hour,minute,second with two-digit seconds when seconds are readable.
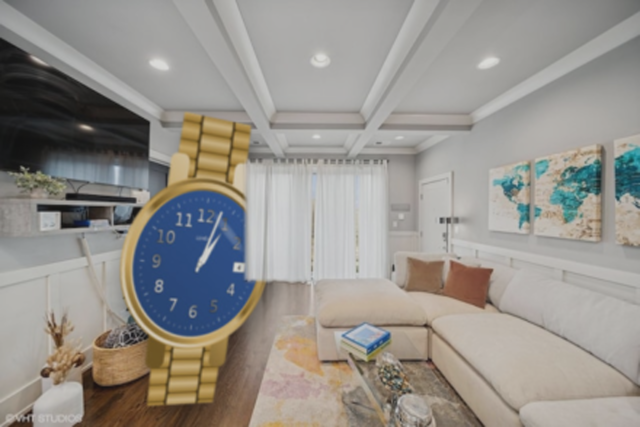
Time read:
1,03
